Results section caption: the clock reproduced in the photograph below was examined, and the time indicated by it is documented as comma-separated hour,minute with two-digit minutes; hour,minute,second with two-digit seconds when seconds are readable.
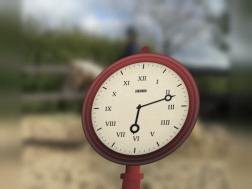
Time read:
6,12
